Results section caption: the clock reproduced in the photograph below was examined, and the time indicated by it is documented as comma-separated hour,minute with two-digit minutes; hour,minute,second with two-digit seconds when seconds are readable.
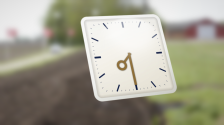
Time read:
7,30
